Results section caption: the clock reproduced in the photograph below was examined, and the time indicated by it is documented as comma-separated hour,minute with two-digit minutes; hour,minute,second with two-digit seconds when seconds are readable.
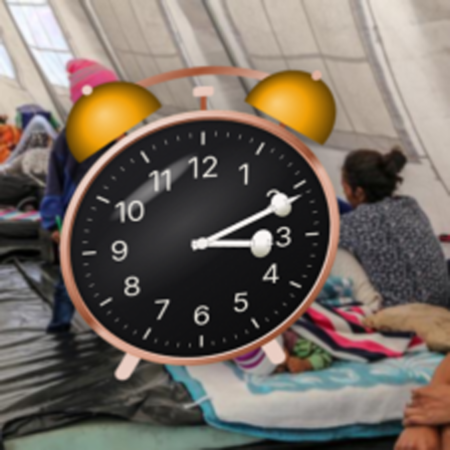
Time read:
3,11
